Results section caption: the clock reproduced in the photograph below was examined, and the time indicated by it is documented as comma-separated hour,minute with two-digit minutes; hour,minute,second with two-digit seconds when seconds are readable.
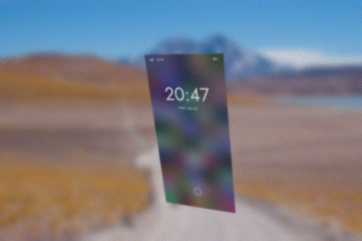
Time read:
20,47
